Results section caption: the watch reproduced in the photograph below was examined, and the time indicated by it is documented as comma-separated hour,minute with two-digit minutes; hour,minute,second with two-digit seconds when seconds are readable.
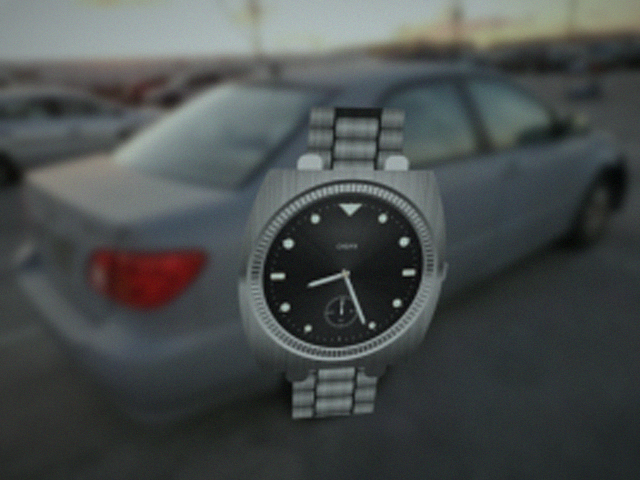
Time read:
8,26
